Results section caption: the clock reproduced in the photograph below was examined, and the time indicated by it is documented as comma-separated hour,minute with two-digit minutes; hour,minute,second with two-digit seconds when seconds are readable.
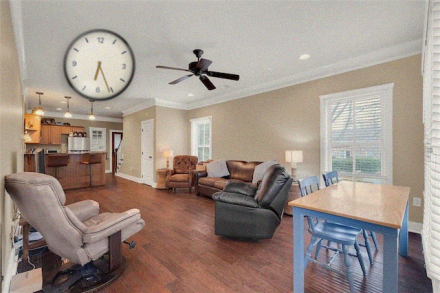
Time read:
6,26
